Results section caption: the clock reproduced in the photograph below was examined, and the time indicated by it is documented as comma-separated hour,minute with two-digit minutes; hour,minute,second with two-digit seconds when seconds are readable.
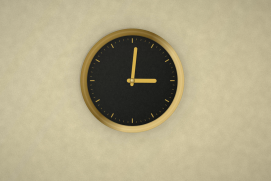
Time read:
3,01
